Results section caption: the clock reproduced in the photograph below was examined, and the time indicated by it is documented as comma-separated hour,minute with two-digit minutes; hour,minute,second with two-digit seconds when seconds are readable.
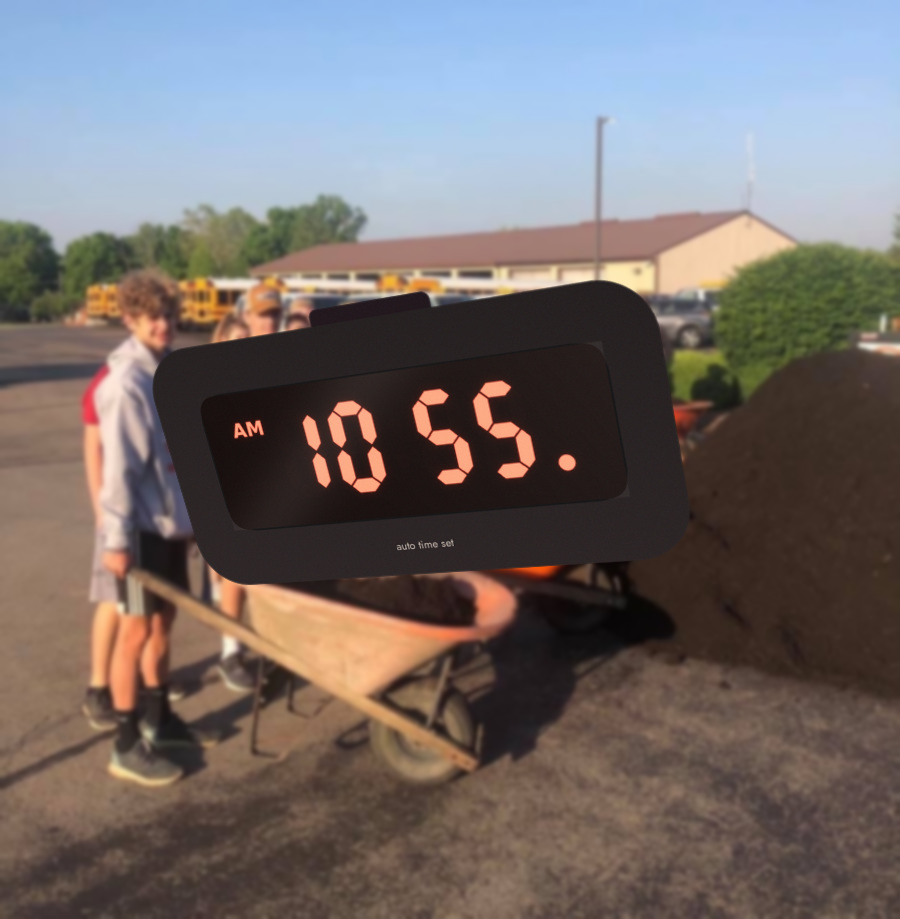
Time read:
10,55
